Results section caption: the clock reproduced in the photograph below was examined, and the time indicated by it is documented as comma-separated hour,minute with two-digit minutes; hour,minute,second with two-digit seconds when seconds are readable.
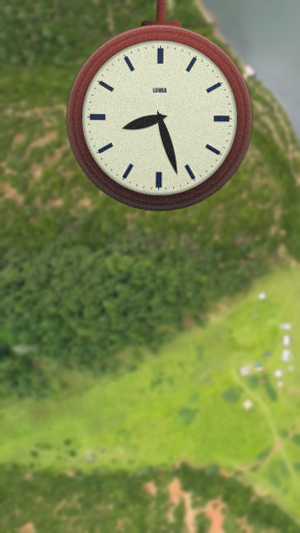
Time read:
8,27
